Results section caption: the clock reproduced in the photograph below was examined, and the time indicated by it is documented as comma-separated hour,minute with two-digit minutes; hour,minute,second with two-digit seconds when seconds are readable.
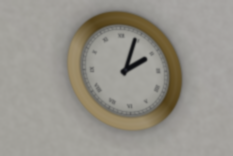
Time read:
2,04
